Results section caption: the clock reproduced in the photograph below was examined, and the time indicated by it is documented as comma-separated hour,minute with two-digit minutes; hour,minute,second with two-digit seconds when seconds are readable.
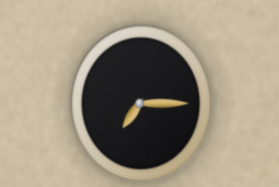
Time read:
7,15
